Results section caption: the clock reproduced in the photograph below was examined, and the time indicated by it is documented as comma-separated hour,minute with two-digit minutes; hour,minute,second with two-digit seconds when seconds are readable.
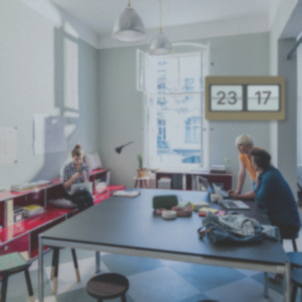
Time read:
23,17
